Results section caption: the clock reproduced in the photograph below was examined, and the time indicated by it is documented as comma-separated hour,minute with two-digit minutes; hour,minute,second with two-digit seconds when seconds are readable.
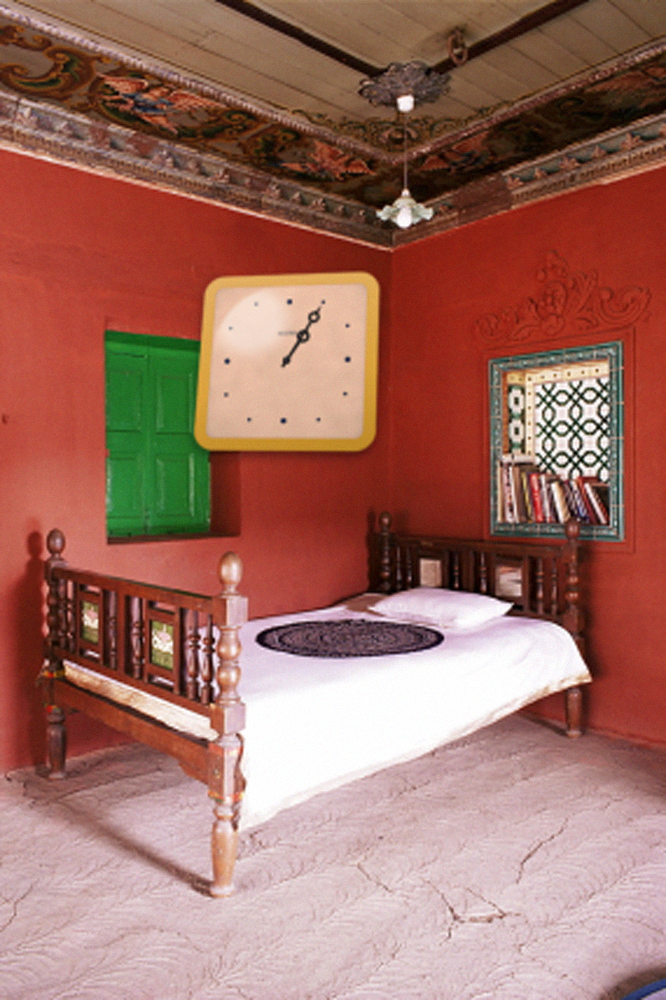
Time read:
1,05
